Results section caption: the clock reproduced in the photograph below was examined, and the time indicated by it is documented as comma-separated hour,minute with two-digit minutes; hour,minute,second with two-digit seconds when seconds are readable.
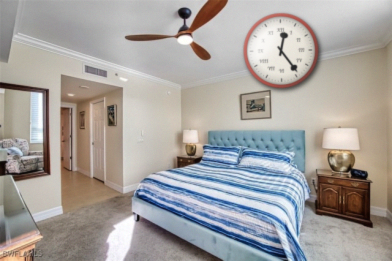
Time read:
12,24
